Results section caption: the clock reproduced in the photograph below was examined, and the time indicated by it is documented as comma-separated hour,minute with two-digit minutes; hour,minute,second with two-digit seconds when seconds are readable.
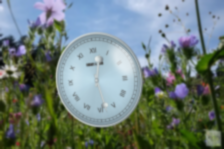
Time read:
12,28
